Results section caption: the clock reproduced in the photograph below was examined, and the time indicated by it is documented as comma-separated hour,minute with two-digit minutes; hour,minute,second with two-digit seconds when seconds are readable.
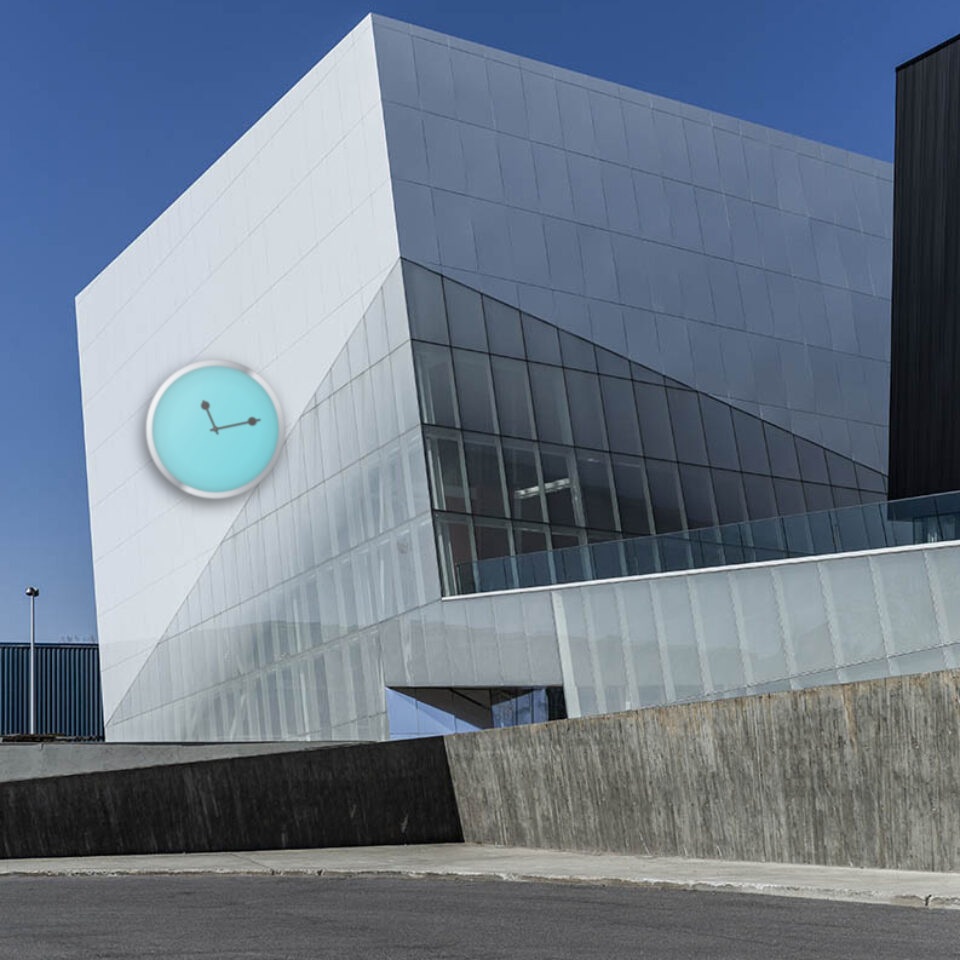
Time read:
11,13
